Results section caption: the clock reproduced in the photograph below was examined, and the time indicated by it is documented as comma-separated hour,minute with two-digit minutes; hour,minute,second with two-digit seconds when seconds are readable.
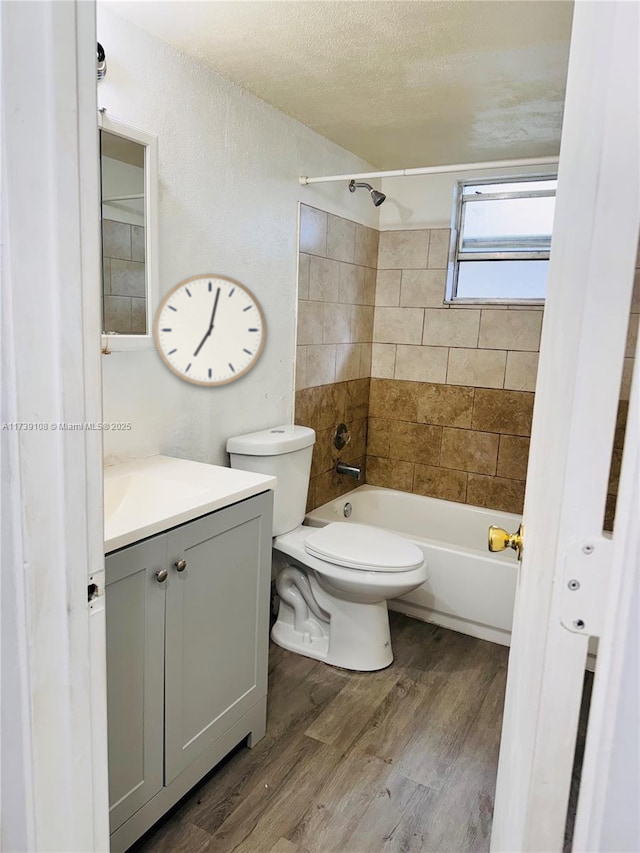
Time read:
7,02
